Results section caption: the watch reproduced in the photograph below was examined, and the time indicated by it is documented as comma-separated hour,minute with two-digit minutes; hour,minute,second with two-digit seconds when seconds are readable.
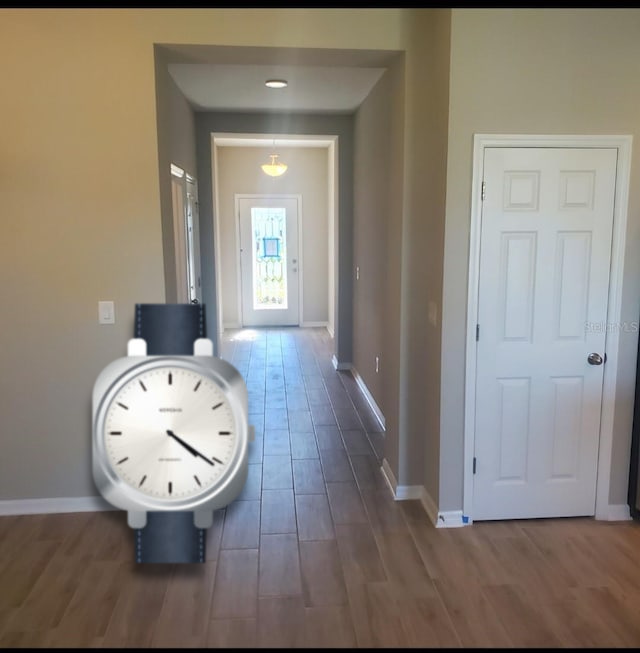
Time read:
4,21
